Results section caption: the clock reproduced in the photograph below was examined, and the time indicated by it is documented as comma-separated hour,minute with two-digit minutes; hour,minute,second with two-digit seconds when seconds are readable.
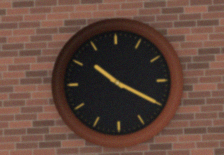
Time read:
10,20
